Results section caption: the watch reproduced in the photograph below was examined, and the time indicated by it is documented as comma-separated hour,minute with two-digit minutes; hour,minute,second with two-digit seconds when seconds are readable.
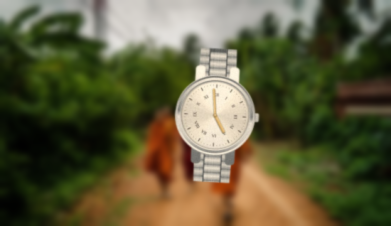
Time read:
4,59
